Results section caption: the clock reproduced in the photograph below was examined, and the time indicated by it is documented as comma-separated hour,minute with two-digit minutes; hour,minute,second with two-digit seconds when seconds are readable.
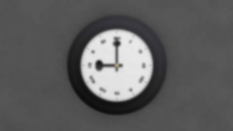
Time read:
9,00
